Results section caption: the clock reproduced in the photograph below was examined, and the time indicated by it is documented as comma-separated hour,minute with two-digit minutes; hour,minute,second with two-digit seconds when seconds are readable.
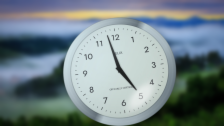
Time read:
4,58
